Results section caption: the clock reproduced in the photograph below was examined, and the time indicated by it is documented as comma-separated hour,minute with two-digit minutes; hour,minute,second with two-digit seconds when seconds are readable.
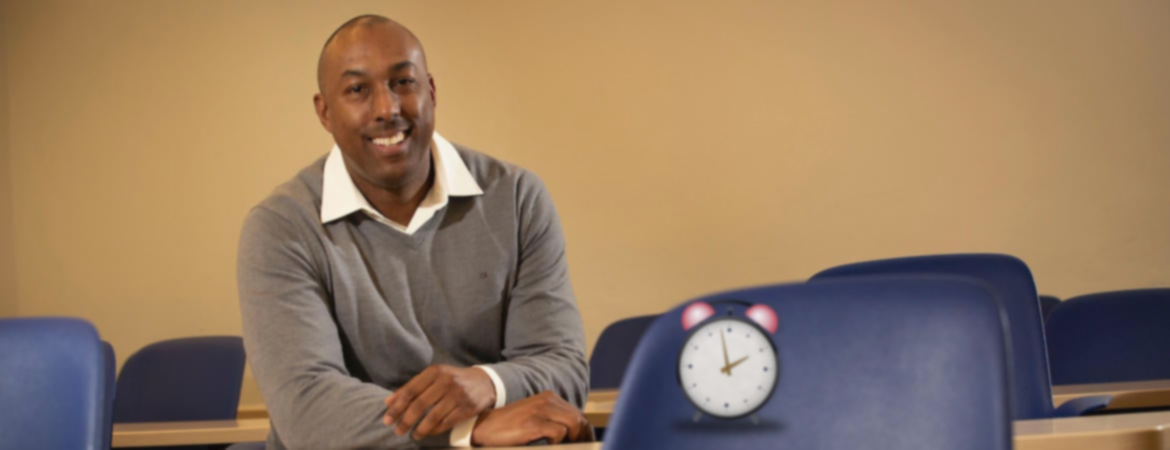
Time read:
1,58
